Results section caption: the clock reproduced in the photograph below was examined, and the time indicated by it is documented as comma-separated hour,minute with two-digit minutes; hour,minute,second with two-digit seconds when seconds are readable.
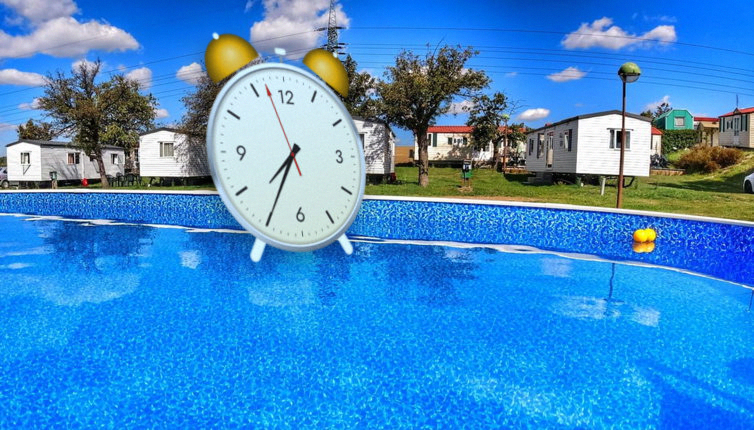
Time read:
7,34,57
